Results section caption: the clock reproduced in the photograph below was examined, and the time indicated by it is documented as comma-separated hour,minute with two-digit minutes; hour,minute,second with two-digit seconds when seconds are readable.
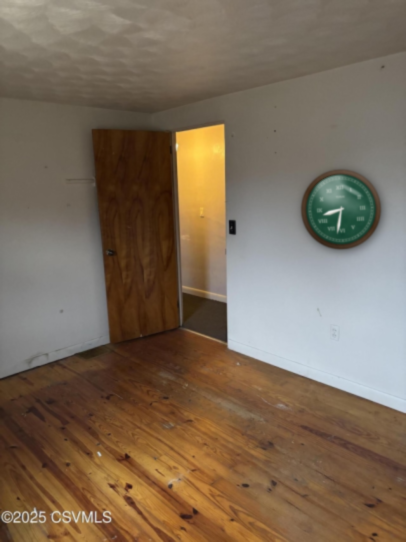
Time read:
8,32
